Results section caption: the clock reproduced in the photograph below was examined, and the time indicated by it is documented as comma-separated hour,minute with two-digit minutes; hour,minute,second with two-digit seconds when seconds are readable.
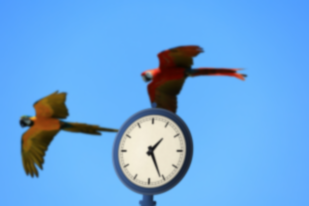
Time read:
1,26
